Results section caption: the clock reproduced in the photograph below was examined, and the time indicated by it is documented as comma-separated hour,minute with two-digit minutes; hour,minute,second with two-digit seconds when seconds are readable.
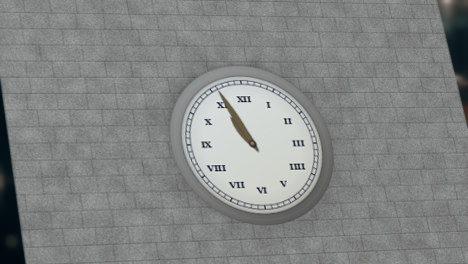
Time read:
10,56
